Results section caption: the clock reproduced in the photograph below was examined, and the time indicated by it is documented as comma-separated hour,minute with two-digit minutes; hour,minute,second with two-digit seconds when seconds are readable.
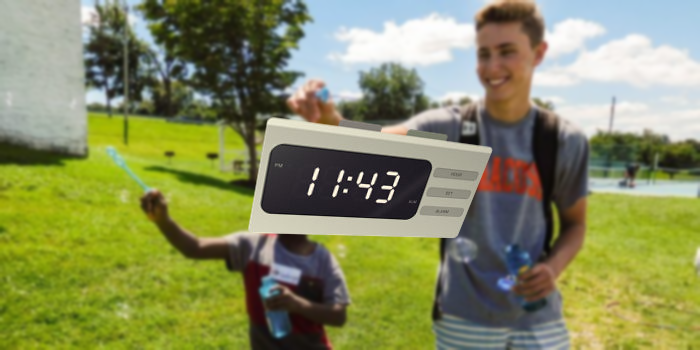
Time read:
11,43
